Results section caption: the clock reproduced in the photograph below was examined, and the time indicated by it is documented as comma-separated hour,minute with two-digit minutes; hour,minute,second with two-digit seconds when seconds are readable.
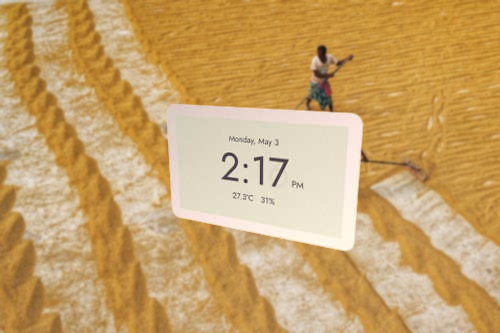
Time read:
2,17
